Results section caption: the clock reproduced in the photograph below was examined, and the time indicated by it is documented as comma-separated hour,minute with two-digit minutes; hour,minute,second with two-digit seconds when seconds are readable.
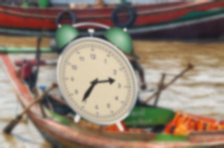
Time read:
2,36
